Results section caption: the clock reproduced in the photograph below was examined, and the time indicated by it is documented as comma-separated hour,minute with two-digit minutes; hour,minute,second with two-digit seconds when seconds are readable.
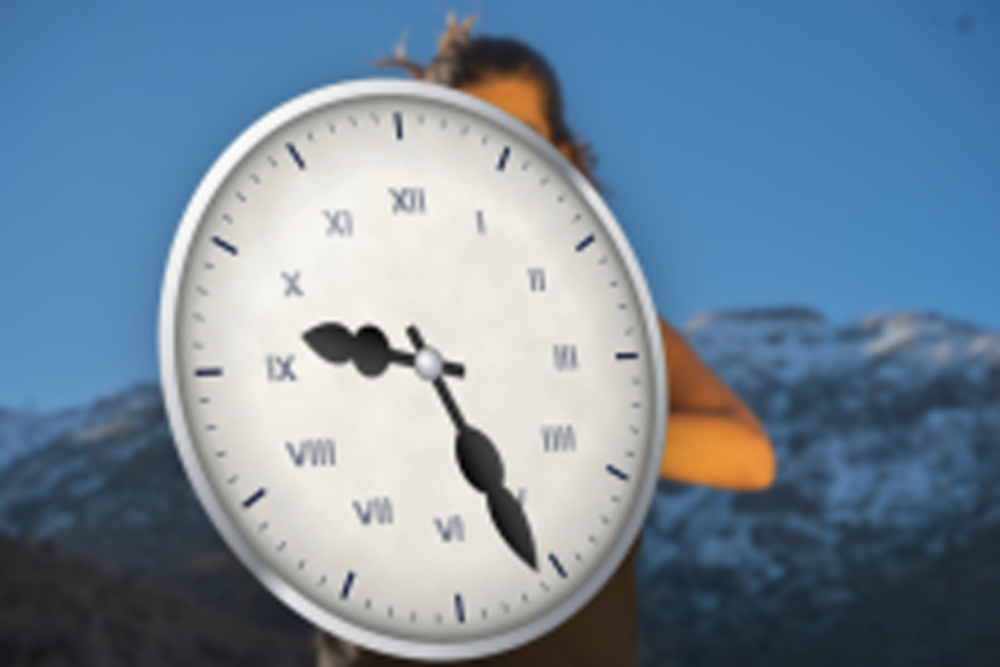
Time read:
9,26
